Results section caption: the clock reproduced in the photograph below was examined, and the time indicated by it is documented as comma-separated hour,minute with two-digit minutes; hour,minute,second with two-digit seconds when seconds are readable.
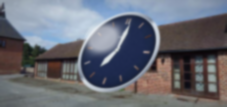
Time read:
7,01
